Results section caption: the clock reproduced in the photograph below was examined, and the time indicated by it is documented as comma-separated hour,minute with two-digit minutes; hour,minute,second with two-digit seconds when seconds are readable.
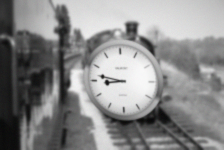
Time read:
8,47
